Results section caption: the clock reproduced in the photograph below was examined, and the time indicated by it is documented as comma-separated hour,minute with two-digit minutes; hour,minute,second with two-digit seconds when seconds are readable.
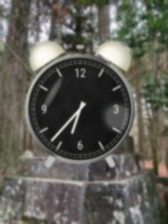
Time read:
6,37
